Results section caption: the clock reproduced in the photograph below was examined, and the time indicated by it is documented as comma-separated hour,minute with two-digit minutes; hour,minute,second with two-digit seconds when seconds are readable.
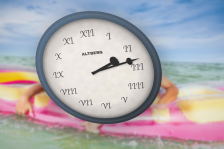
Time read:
2,13
